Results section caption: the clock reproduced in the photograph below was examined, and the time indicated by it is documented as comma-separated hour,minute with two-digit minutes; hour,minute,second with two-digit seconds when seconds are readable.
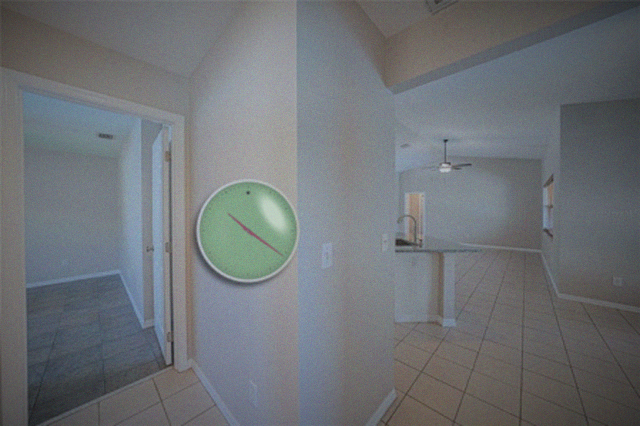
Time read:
10,21
